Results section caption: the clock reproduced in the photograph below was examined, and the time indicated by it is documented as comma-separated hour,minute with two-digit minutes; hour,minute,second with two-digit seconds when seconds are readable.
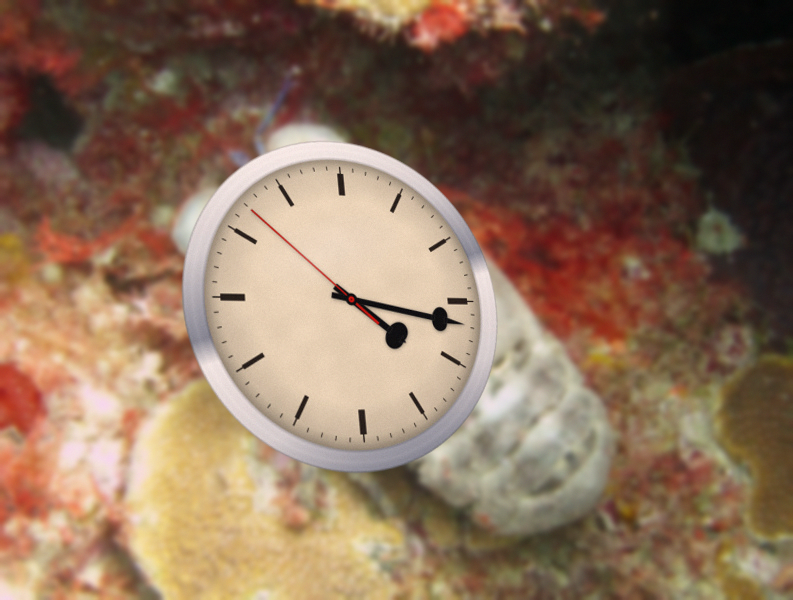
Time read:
4,16,52
